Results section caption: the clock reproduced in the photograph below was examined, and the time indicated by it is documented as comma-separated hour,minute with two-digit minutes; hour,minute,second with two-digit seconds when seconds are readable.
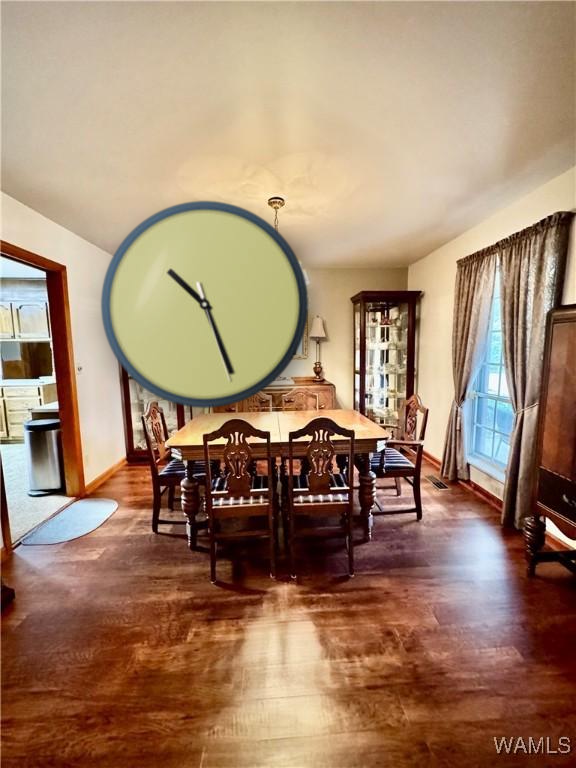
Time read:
10,26,27
